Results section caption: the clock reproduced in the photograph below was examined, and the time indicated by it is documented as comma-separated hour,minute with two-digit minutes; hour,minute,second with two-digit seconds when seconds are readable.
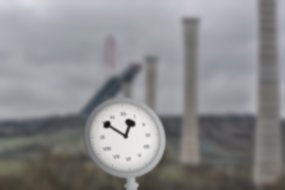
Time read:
12,51
